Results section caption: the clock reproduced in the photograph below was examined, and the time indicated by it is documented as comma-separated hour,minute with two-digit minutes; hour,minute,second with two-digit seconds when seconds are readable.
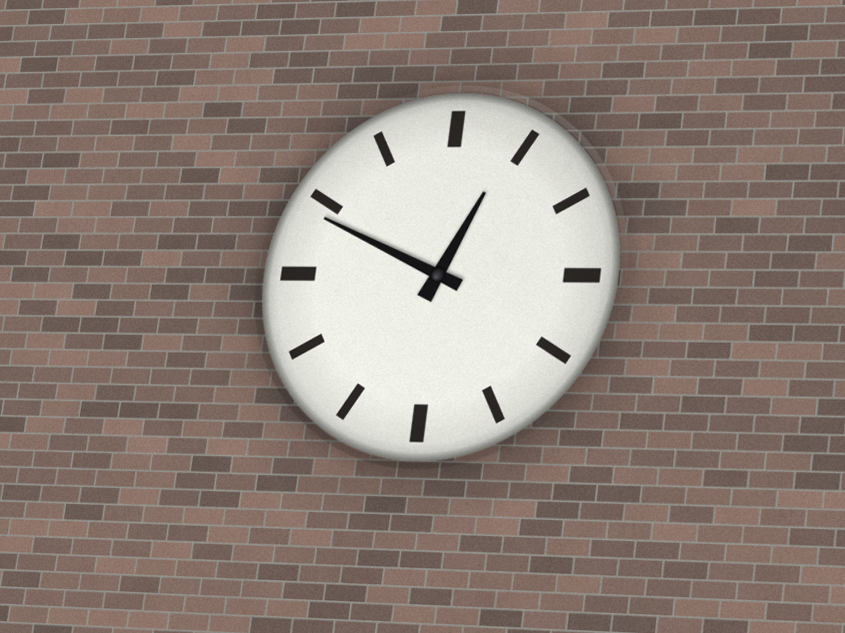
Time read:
12,49
